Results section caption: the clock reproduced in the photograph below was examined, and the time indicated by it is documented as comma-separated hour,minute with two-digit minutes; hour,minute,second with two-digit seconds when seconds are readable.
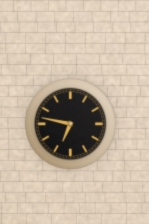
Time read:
6,47
